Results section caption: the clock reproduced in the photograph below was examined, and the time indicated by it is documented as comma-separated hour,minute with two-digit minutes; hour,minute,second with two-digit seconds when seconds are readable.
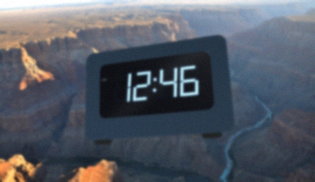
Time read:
12,46
